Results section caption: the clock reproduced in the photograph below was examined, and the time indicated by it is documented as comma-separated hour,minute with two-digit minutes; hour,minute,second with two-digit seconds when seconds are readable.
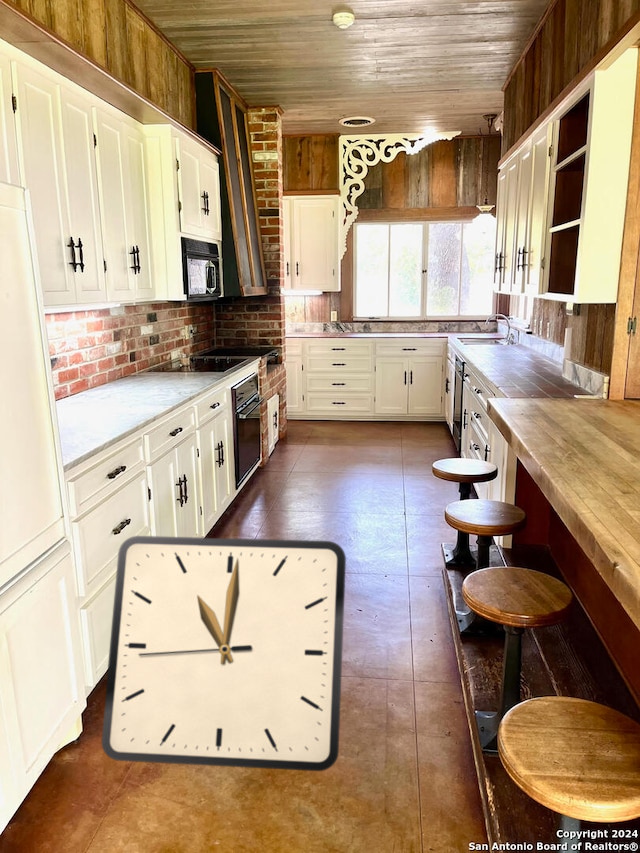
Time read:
11,00,44
